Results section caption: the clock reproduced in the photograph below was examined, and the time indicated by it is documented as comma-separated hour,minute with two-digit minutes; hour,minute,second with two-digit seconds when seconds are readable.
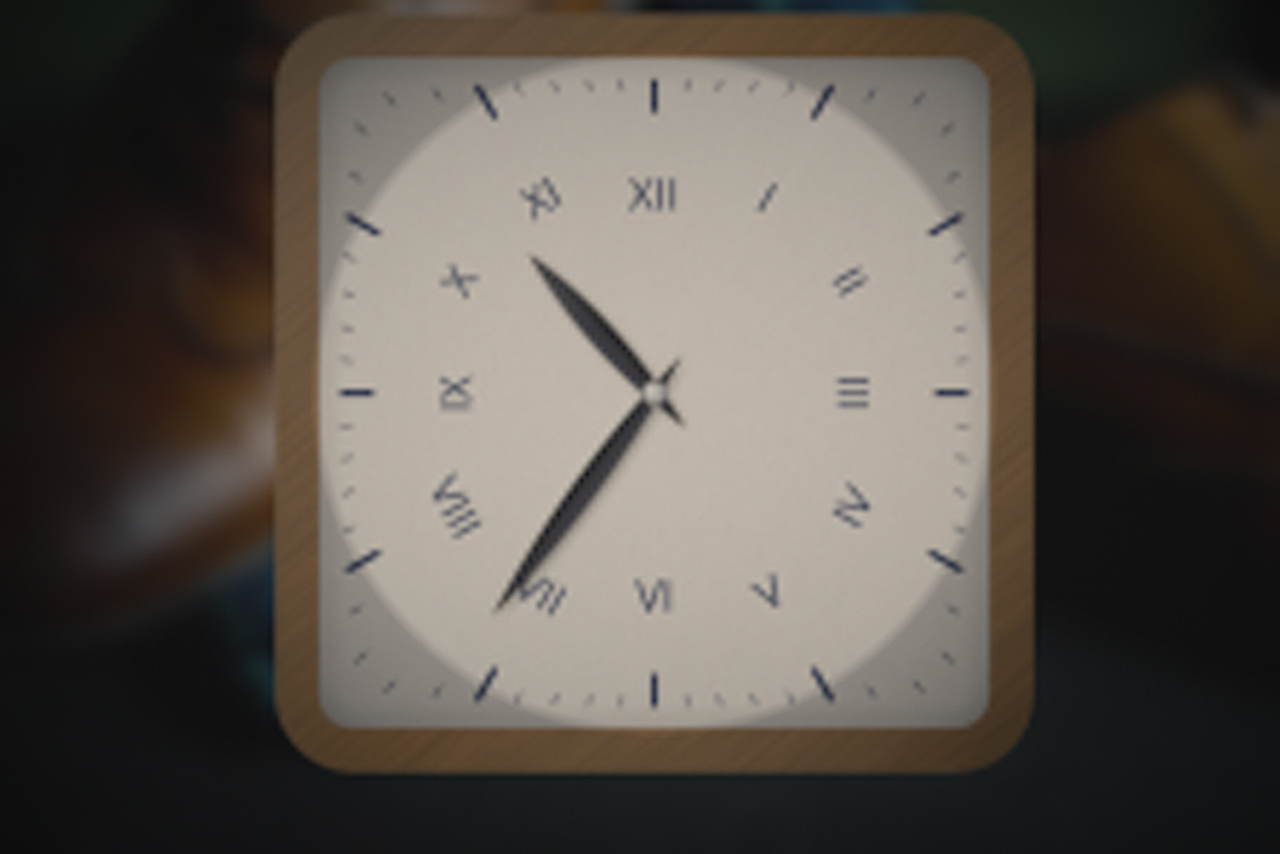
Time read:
10,36
